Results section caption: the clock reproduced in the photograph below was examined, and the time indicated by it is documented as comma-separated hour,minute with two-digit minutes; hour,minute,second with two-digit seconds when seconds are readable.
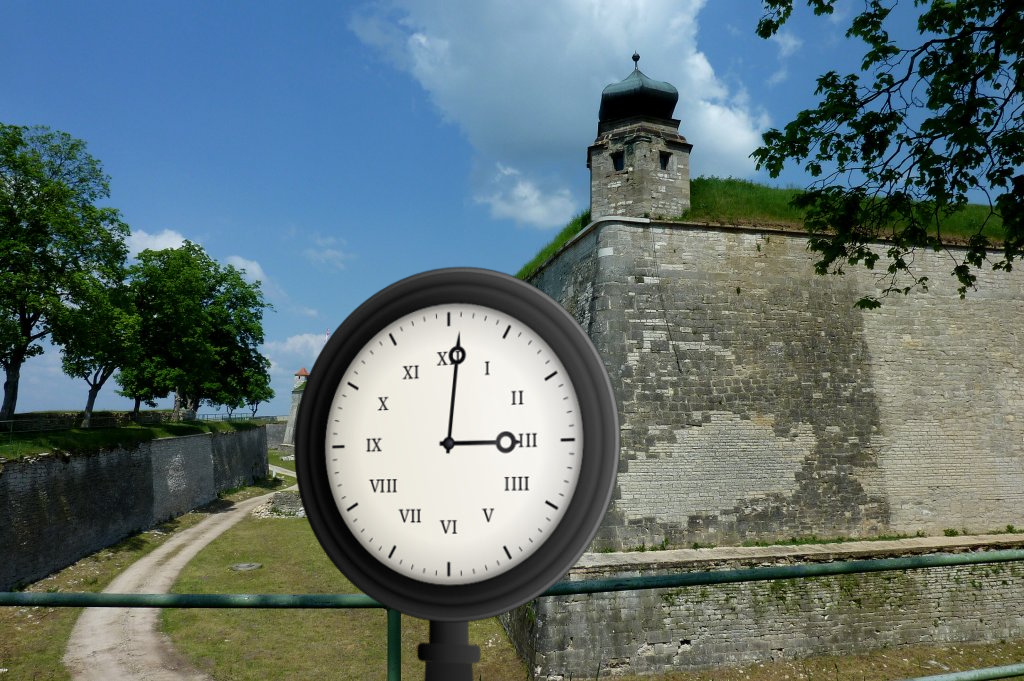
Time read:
3,01
